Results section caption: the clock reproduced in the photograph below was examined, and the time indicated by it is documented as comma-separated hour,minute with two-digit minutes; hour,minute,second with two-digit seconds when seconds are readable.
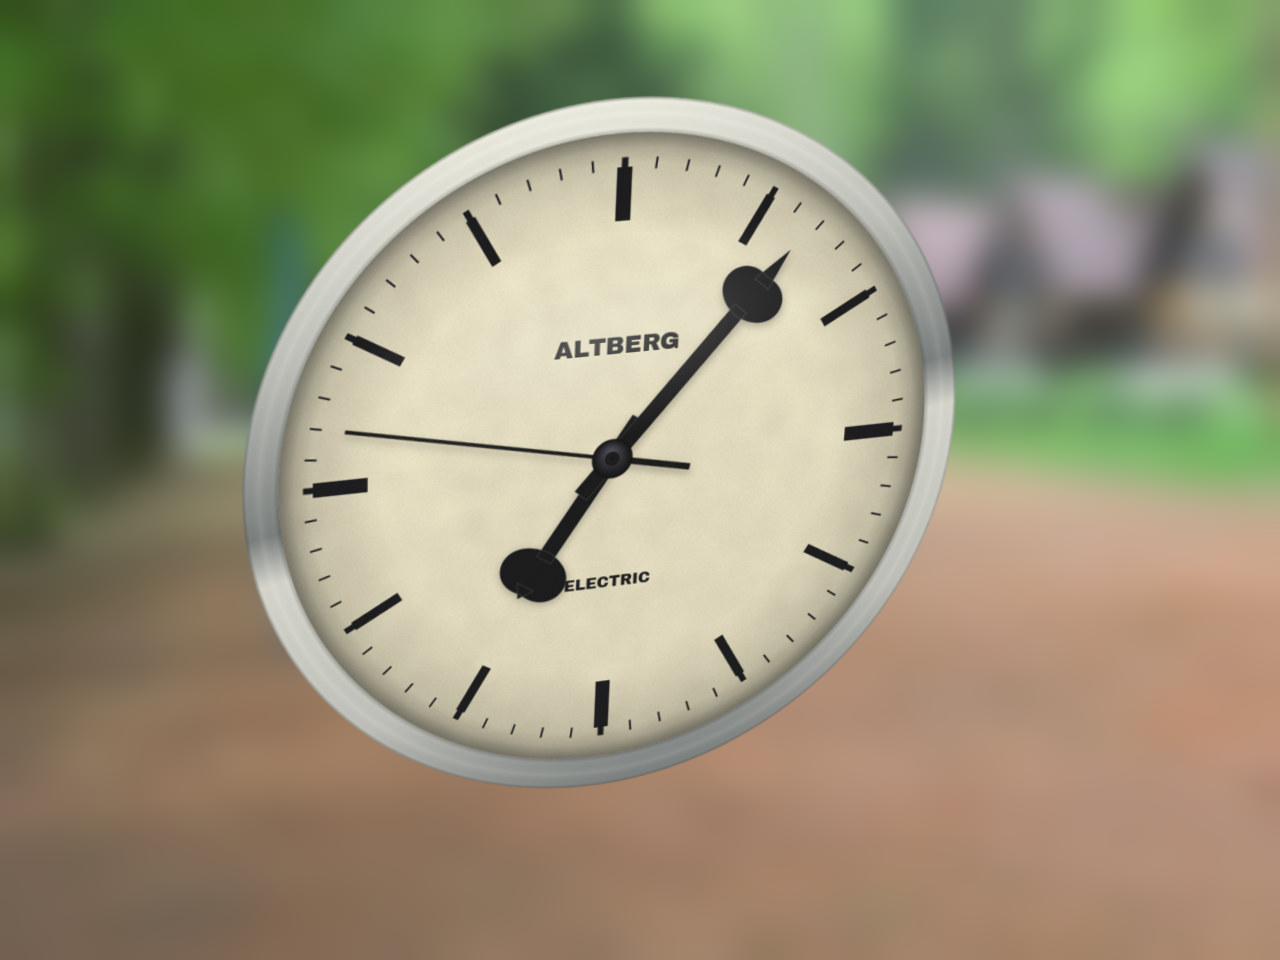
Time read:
7,06,47
